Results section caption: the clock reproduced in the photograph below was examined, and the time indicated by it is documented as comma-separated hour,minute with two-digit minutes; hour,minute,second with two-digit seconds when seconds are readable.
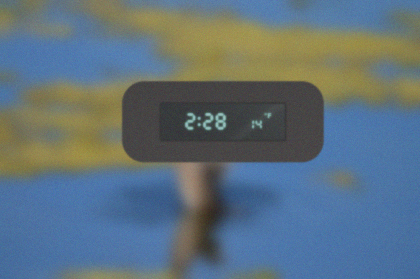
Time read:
2,28
